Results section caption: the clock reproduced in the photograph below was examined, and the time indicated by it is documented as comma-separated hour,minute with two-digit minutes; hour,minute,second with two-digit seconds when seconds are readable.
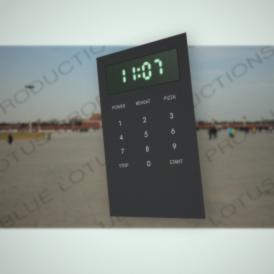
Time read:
11,07
